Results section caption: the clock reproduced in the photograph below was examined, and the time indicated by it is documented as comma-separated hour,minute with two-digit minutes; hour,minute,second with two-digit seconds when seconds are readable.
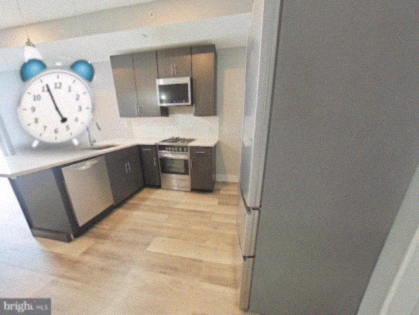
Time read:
4,56
